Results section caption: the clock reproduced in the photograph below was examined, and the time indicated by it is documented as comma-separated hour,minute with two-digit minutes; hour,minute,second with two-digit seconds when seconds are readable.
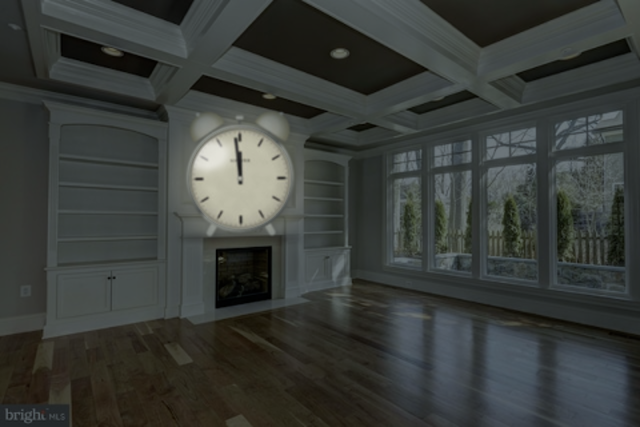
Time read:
11,59
